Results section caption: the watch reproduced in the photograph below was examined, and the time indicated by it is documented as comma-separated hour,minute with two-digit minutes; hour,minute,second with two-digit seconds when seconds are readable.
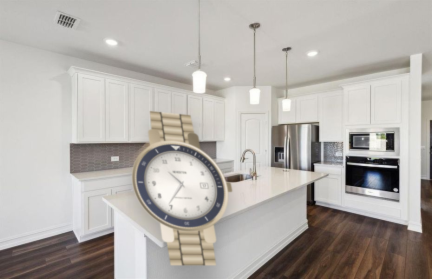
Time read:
10,36
